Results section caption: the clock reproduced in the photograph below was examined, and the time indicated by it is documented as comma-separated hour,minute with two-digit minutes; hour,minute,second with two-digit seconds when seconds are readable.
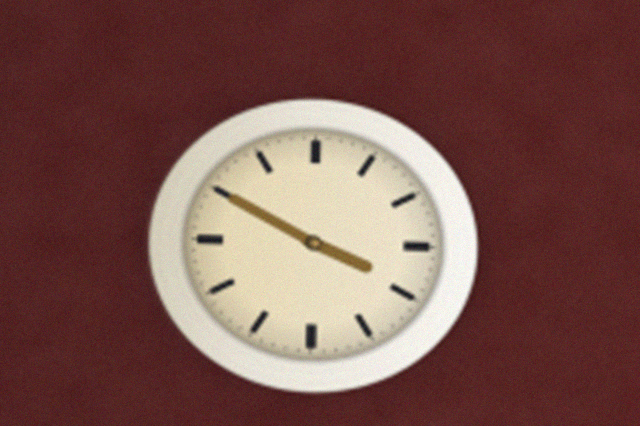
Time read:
3,50
